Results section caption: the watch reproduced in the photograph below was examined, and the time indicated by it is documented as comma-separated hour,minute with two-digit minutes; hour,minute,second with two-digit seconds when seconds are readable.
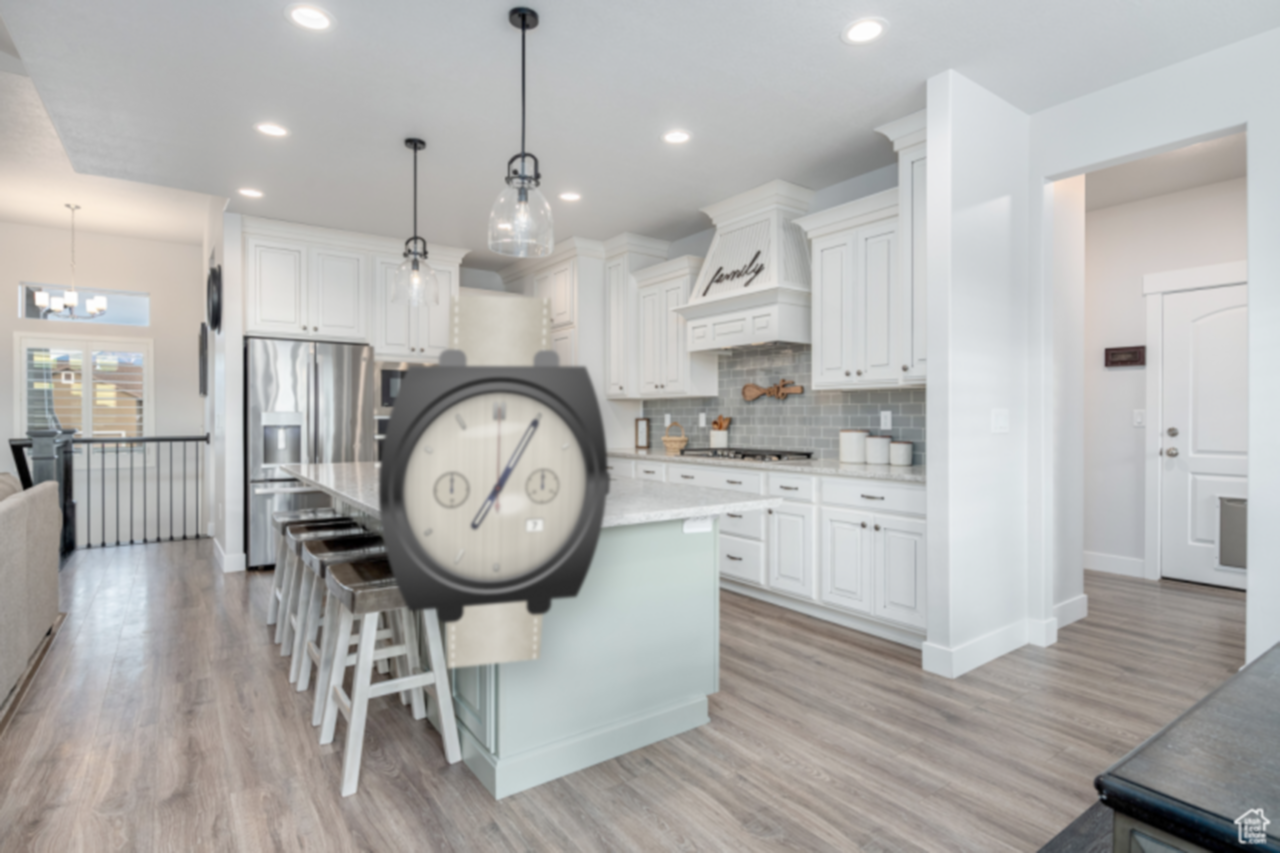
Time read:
7,05
